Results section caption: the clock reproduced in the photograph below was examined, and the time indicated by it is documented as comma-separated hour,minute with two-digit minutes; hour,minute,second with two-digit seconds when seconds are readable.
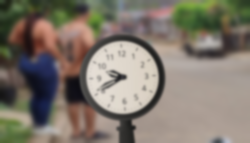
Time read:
9,41
